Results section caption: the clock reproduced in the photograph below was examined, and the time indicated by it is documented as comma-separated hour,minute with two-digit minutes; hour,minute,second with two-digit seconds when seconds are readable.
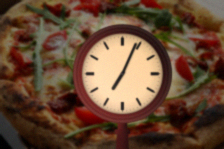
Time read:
7,04
